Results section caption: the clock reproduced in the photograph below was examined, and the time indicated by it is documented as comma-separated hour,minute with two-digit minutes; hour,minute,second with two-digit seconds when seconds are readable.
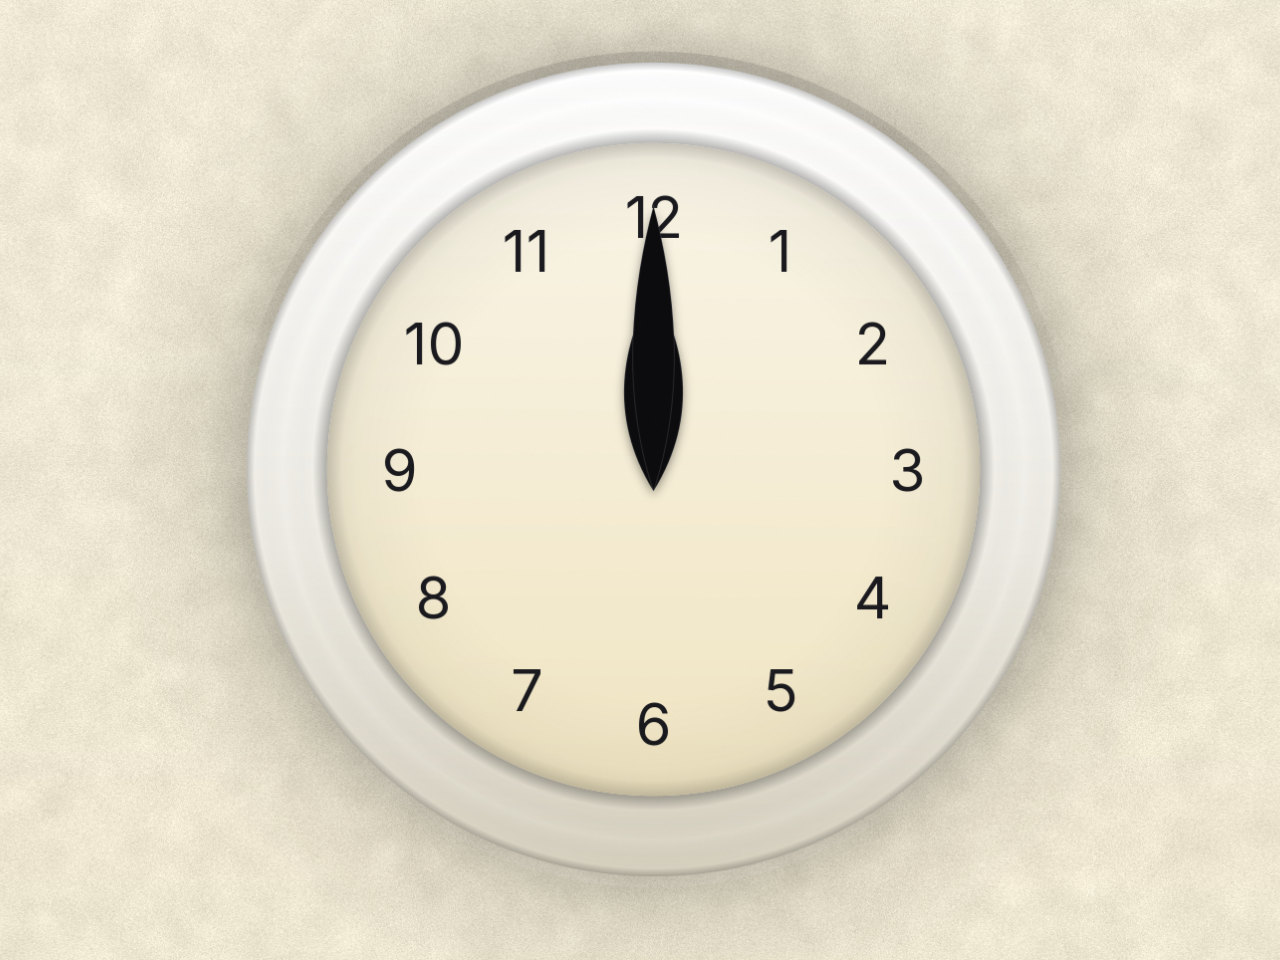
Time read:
12,00
